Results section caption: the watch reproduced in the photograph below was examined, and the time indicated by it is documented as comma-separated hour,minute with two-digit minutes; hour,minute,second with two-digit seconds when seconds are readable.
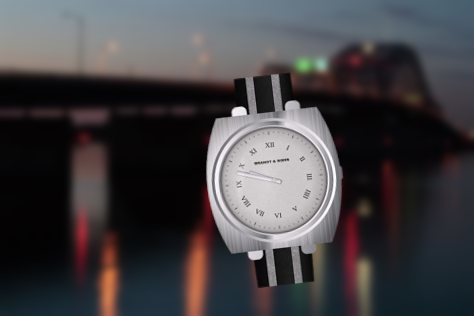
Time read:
9,48
